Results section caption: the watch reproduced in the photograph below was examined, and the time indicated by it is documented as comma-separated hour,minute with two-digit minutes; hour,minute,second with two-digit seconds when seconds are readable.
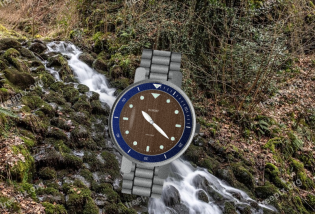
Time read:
10,21
